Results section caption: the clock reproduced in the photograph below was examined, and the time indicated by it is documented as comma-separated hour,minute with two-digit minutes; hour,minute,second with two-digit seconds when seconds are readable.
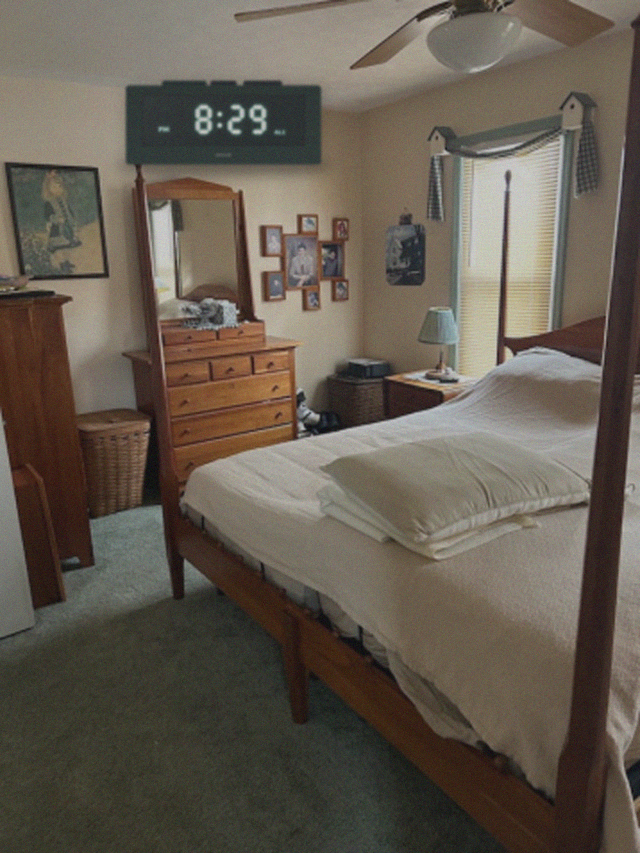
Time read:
8,29
